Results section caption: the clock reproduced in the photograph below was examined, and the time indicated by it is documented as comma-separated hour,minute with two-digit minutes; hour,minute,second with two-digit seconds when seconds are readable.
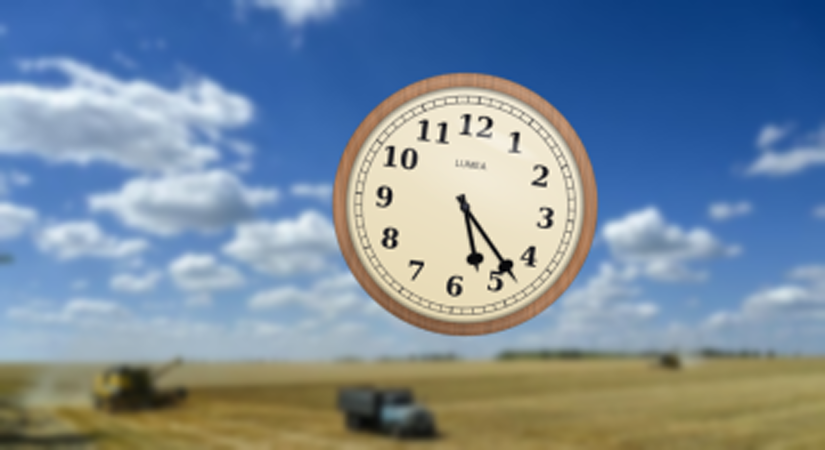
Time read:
5,23
